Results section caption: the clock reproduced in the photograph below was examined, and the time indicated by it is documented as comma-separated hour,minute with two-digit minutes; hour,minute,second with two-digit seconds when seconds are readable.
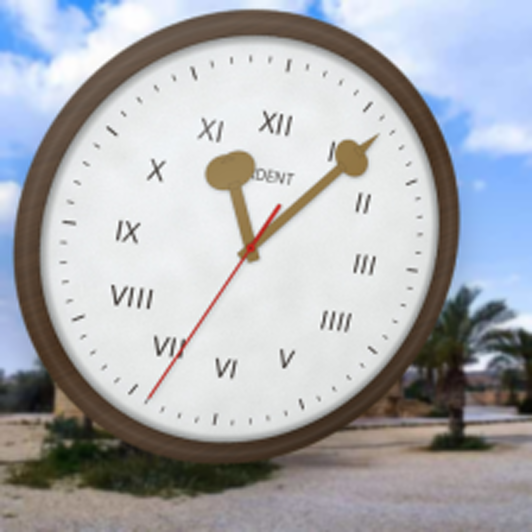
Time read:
11,06,34
